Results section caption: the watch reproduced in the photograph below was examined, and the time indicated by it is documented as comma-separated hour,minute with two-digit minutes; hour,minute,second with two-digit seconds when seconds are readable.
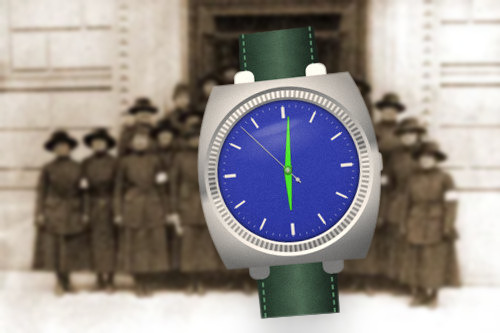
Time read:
6,00,53
